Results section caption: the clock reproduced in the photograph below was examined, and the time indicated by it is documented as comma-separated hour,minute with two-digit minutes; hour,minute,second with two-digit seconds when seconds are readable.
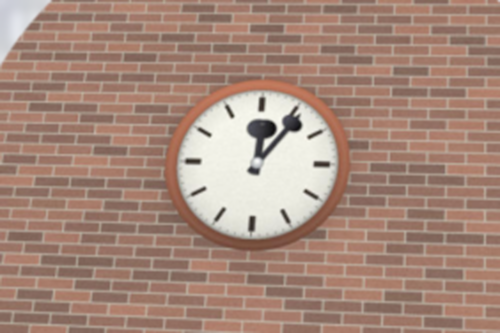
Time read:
12,06
